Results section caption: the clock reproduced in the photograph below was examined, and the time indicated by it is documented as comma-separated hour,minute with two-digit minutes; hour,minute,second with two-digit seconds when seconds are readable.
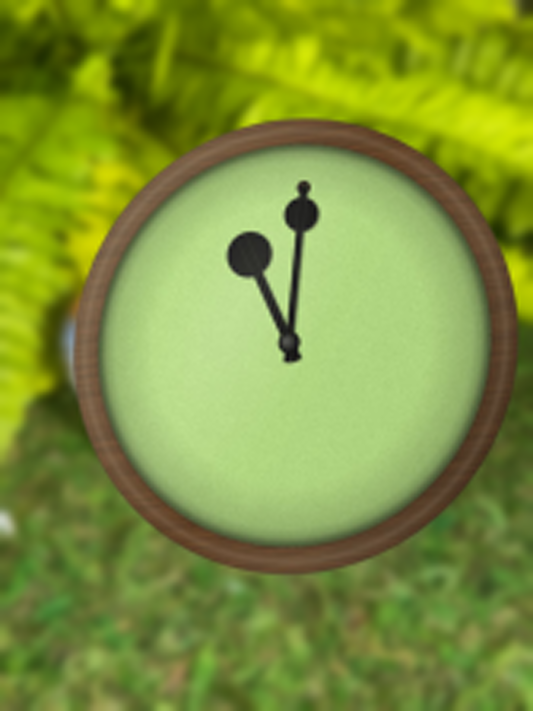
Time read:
11,00
